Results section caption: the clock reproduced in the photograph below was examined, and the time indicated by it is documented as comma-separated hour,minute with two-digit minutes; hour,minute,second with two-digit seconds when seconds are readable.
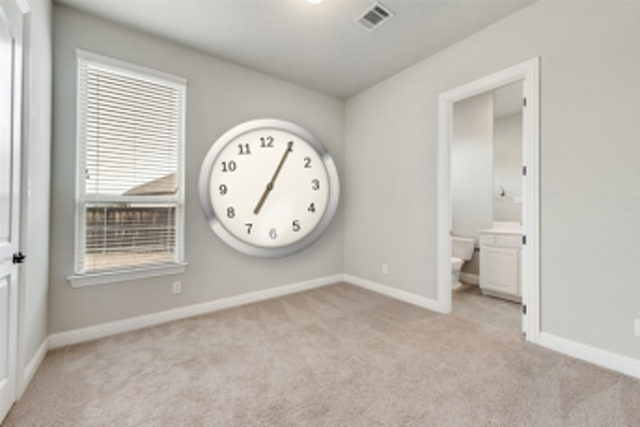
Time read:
7,05
